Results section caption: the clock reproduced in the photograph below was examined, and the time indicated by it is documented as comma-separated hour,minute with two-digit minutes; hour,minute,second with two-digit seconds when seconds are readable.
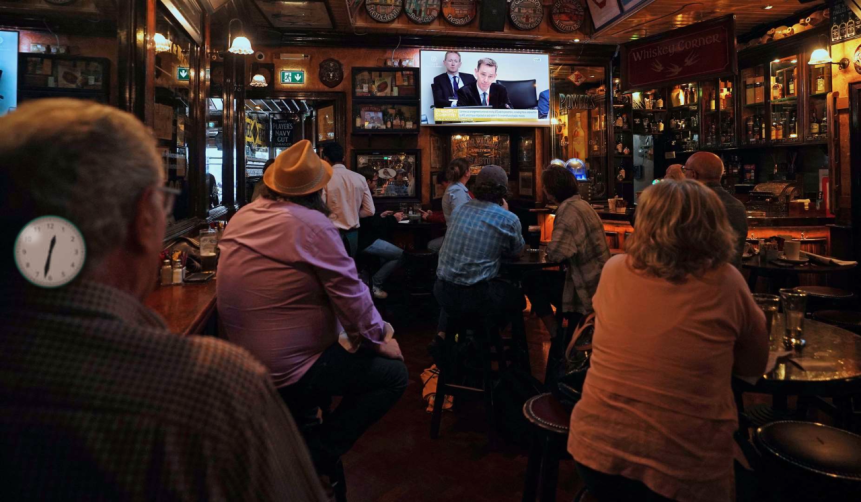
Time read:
12,32
